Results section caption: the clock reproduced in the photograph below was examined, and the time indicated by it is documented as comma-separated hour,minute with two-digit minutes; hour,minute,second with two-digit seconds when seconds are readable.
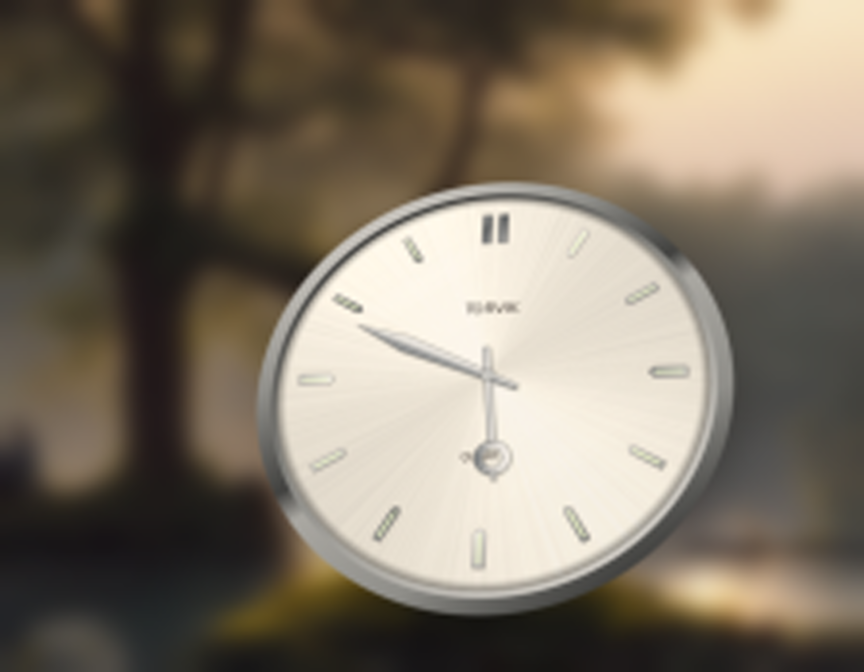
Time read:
5,49
